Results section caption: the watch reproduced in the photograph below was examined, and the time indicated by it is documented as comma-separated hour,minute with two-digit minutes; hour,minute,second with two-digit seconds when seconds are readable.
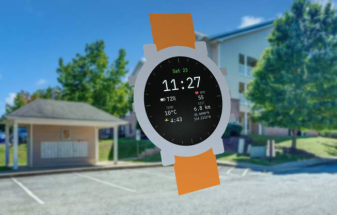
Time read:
11,27
